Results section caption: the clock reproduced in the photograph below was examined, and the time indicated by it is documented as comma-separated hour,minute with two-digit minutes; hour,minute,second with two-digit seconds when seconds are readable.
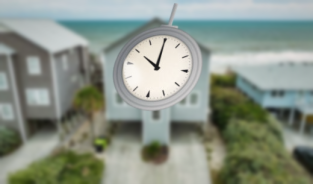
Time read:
10,00
